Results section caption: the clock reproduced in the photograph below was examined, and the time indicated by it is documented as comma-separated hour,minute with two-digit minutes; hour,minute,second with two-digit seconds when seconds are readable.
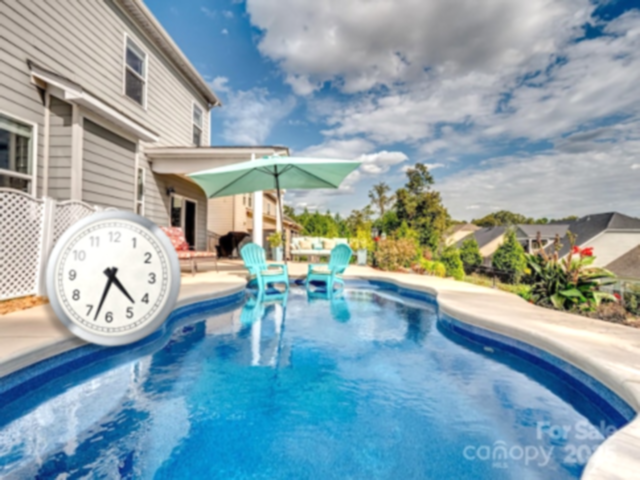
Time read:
4,33
